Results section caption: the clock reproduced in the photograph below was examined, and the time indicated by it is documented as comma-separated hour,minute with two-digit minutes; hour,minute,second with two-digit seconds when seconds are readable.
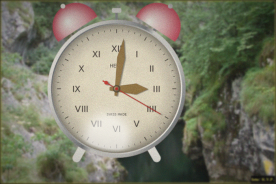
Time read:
3,01,20
